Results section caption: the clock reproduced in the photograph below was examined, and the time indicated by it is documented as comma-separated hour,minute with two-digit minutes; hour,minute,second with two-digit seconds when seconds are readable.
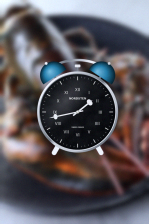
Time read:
1,43
